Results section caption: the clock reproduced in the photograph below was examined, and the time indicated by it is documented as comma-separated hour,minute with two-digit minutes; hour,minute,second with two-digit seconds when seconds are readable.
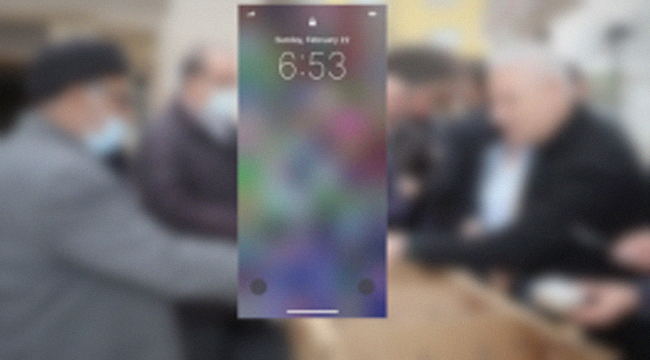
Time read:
6,53
